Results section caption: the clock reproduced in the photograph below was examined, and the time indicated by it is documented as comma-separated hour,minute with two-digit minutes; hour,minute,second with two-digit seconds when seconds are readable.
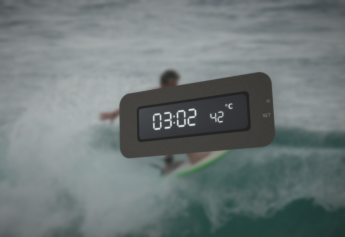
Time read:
3,02
